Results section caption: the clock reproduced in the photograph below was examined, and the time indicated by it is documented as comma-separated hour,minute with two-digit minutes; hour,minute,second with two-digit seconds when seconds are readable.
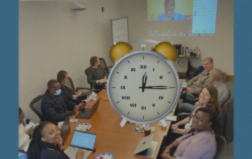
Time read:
12,15
